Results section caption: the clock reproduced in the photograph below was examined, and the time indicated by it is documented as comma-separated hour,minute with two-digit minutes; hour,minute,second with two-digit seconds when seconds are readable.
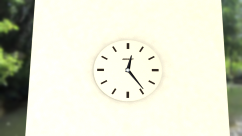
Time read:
12,24
